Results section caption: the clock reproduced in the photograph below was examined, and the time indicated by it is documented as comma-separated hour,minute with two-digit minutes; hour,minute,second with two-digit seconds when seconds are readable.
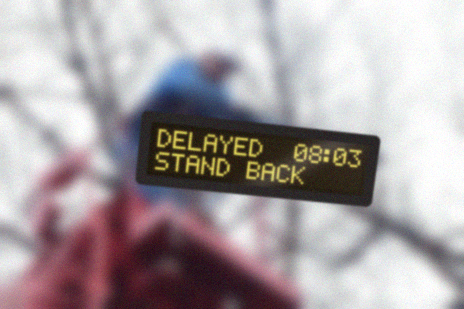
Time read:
8,03
